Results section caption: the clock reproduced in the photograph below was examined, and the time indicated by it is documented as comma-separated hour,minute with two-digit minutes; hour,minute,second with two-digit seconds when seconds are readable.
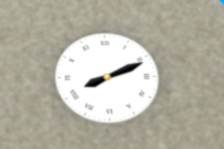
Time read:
8,11
